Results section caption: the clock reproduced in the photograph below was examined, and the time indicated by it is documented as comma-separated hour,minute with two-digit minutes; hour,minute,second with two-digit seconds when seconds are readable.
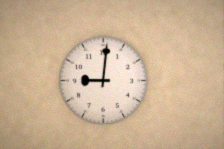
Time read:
9,01
